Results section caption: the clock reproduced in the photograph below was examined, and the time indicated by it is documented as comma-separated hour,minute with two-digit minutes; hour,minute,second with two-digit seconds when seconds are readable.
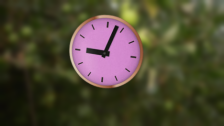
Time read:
9,03
